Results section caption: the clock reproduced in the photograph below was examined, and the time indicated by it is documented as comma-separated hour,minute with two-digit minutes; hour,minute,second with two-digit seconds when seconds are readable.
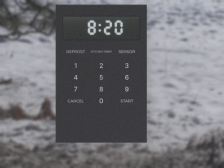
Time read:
8,20
